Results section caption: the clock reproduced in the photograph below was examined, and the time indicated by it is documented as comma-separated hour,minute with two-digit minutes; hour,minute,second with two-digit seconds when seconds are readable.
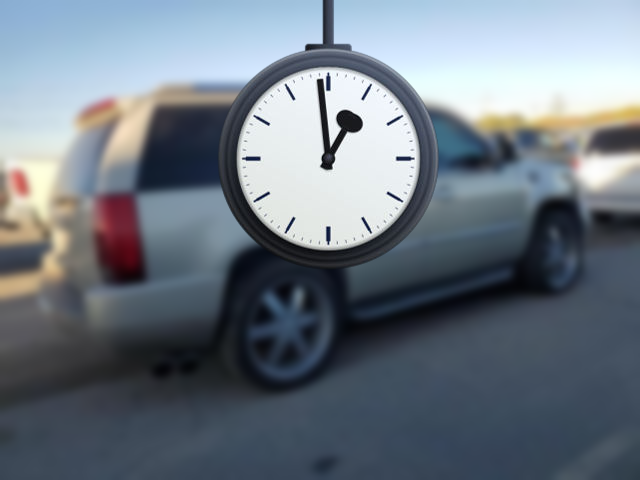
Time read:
12,59
